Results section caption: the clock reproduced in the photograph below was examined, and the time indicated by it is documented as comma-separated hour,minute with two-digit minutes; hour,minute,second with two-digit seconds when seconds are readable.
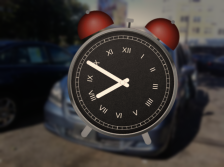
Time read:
7,49
